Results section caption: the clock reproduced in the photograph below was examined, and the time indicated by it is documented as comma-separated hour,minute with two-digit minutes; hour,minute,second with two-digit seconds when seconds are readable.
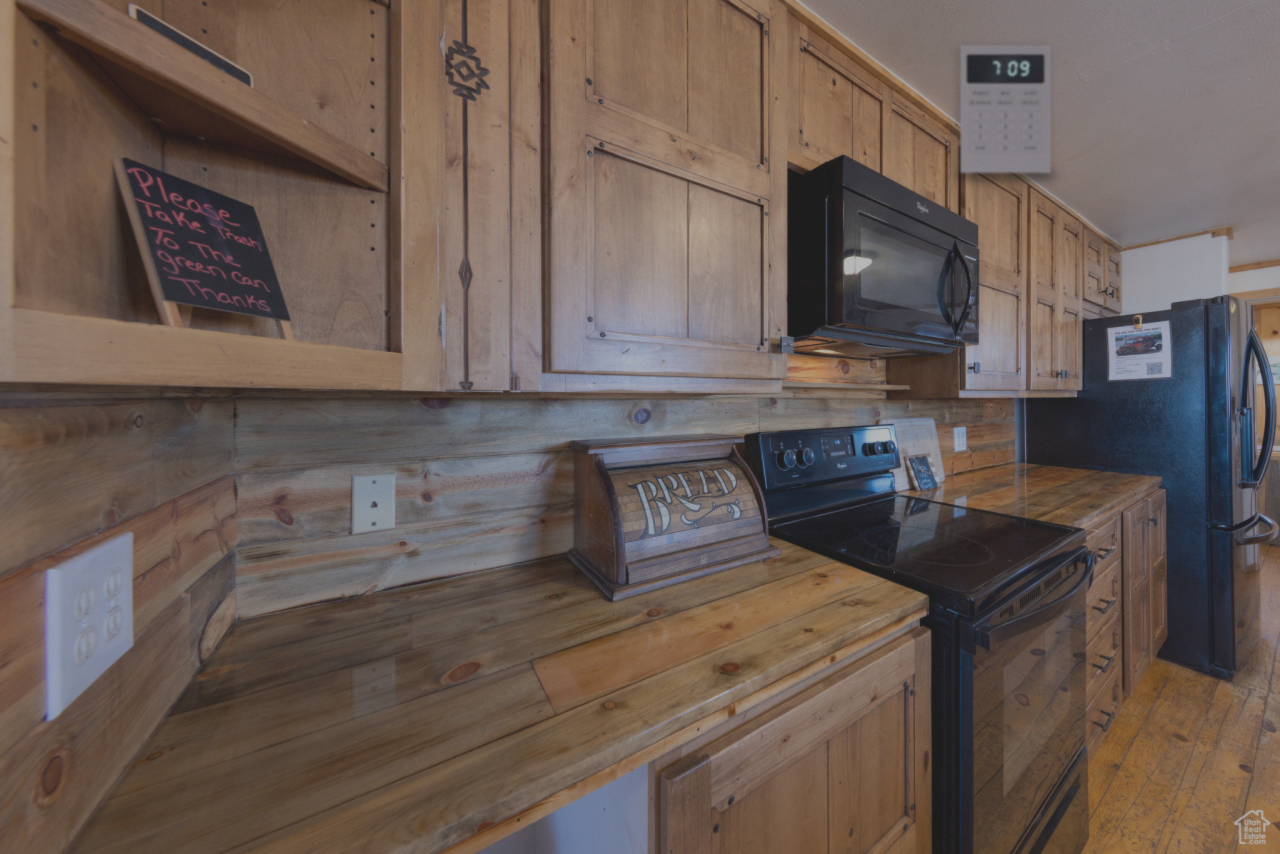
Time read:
7,09
